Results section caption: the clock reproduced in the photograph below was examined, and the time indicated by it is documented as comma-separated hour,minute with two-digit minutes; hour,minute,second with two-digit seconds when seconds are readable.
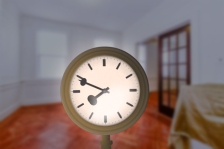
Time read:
7,49
